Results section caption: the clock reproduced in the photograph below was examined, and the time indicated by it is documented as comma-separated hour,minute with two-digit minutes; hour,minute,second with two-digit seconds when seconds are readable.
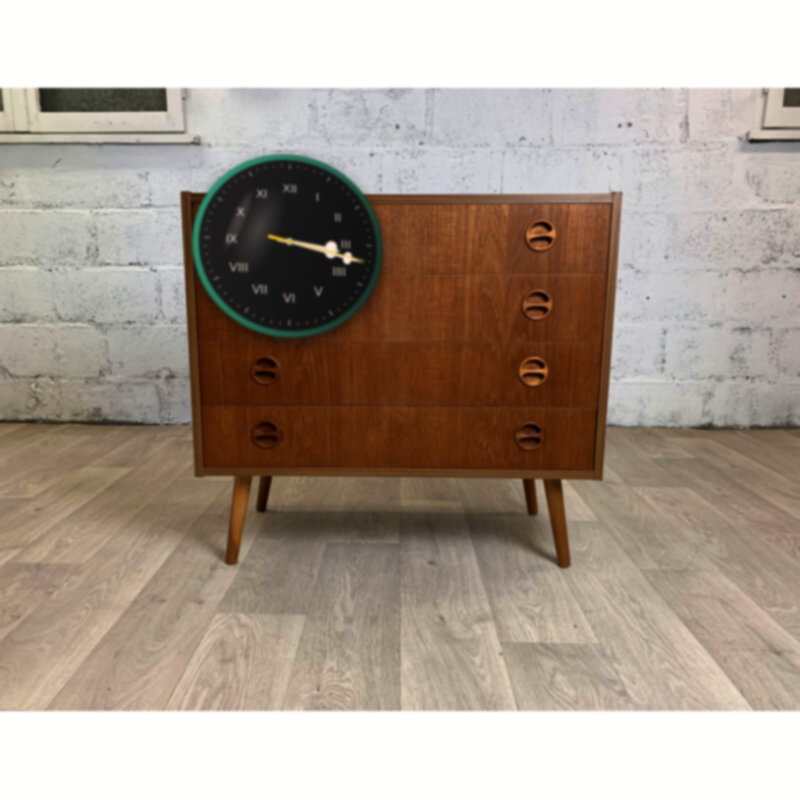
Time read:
3,17,17
